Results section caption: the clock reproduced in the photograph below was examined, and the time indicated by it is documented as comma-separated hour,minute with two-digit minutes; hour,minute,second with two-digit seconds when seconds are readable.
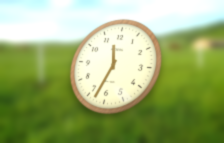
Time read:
11,33
